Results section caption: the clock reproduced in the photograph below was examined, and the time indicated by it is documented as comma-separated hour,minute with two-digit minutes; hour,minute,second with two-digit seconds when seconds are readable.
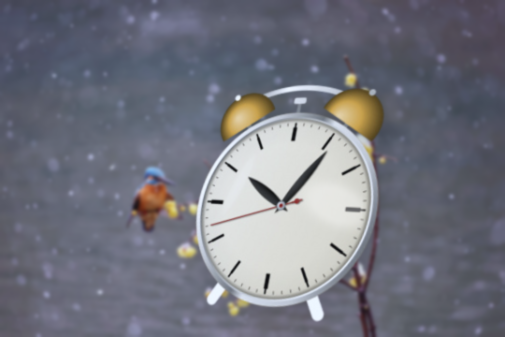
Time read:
10,05,42
